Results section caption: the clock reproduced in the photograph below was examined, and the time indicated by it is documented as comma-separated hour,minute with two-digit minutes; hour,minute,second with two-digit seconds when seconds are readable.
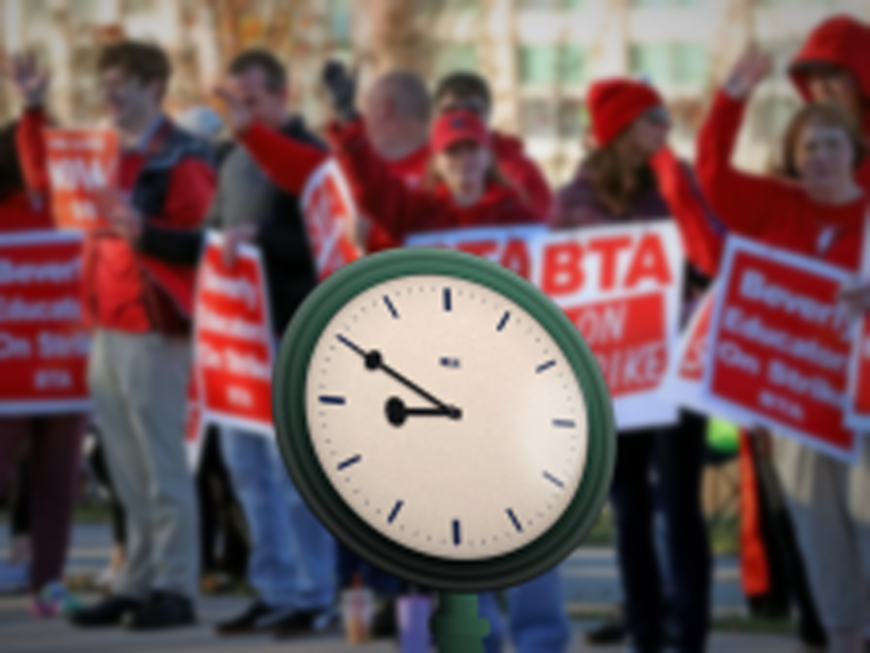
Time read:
8,50
